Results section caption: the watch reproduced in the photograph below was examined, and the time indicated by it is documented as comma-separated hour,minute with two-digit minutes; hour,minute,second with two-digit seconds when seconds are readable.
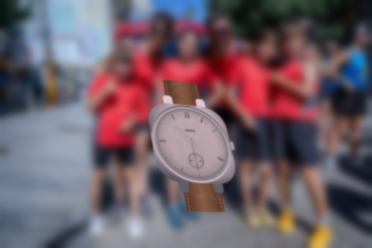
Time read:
10,30
